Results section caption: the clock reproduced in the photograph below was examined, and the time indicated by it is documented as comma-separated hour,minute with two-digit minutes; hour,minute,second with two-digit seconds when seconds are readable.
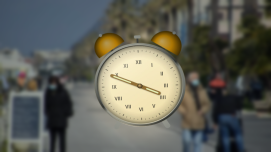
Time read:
3,49
